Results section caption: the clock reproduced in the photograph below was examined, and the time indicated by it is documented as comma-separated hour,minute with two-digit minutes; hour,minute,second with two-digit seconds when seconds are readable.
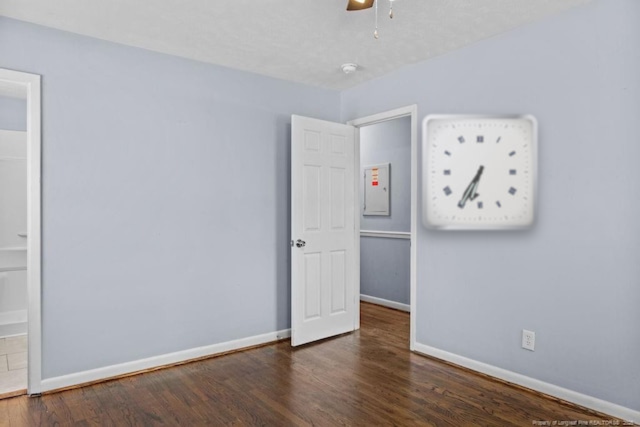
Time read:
6,35
